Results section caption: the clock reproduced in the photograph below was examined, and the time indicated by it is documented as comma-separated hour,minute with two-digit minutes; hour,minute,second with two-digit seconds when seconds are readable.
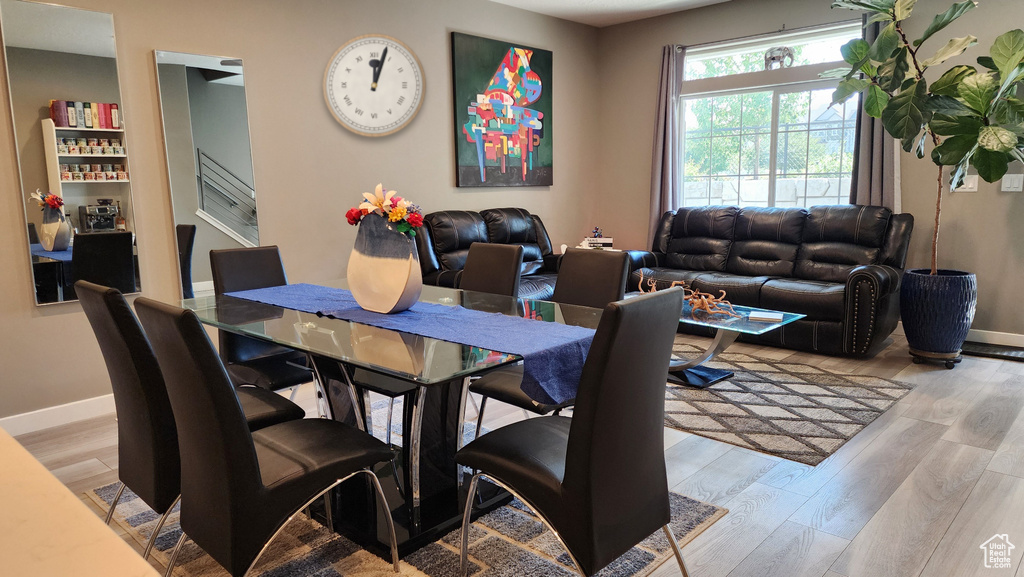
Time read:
12,03
